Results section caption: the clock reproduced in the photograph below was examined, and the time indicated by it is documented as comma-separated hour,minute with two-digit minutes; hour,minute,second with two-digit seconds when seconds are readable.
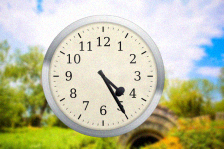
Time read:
4,25
